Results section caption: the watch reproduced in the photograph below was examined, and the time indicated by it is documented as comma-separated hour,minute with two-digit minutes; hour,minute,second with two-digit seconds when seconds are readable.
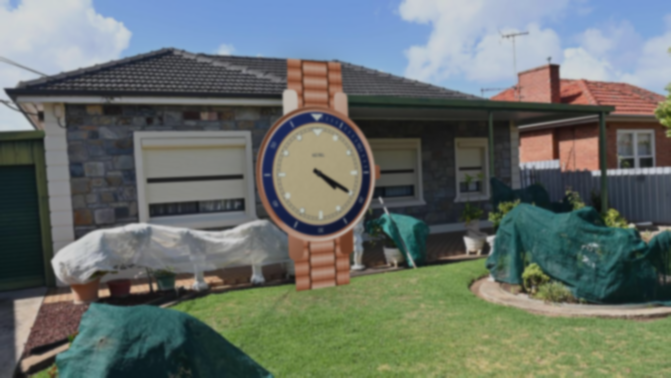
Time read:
4,20
